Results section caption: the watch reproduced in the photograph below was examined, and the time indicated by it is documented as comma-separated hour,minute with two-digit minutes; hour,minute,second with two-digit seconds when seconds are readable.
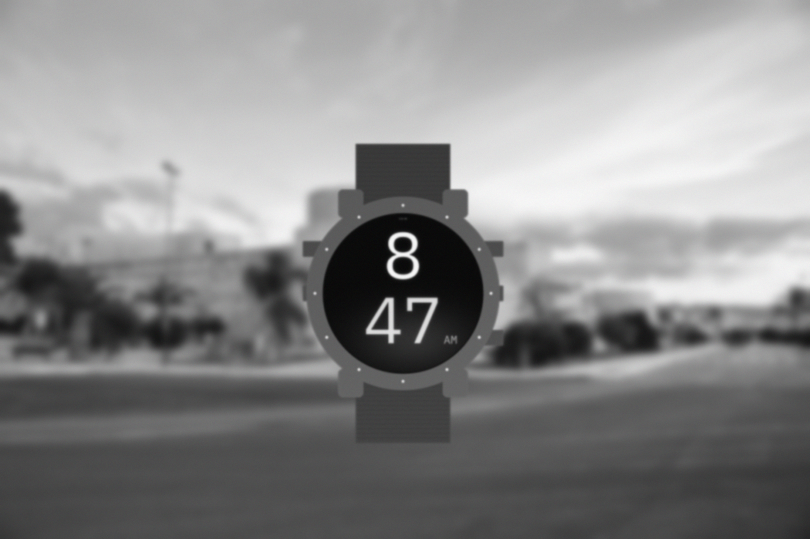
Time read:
8,47
